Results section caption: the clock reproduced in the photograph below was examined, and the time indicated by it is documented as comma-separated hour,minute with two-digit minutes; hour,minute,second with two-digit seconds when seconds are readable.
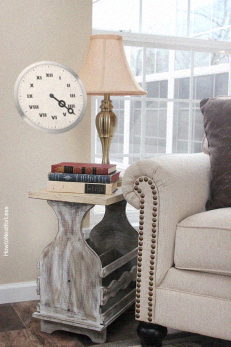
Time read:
4,22
